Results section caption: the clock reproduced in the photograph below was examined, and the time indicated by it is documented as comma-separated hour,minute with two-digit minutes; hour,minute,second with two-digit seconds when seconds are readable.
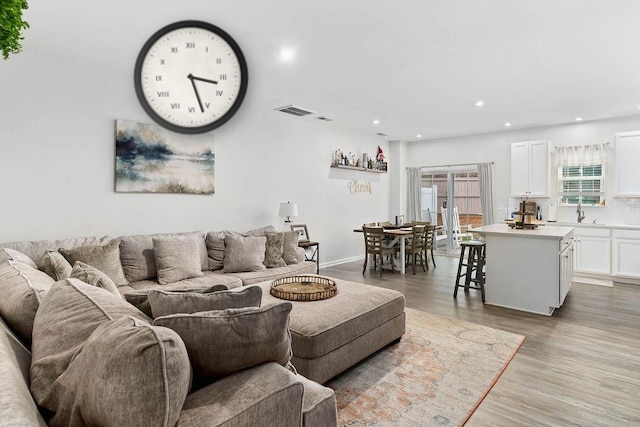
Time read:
3,27
